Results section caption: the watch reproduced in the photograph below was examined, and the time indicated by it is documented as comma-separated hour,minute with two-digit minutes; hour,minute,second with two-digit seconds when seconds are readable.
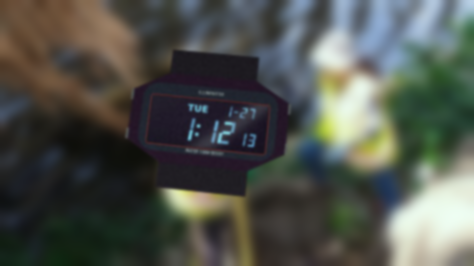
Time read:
1,12
